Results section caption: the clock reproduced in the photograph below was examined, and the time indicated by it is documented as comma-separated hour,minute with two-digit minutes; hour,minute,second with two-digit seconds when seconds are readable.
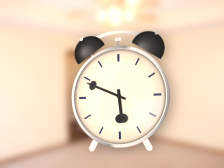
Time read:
5,49
